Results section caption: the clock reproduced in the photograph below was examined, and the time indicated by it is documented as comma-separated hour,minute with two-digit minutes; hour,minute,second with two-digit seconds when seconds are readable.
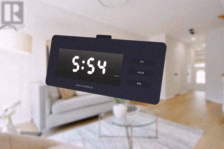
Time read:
5,54
